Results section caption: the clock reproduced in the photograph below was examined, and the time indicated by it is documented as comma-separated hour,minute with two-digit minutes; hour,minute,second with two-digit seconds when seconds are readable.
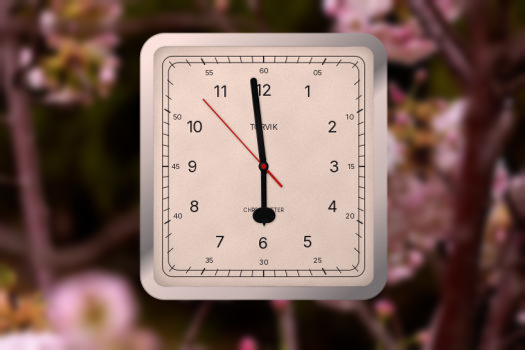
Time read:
5,58,53
